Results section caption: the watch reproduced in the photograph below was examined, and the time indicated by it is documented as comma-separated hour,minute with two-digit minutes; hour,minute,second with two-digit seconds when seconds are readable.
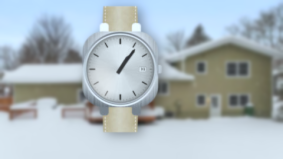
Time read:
1,06
